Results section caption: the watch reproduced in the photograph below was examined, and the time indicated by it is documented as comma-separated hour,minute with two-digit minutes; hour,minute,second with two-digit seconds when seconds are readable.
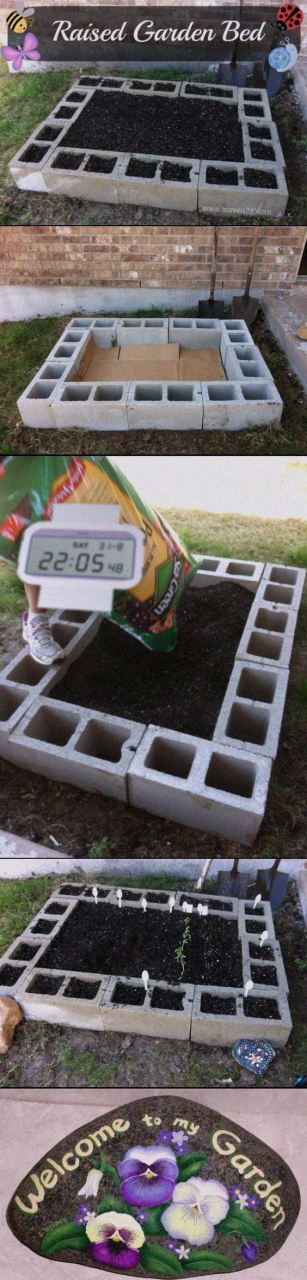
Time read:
22,05
